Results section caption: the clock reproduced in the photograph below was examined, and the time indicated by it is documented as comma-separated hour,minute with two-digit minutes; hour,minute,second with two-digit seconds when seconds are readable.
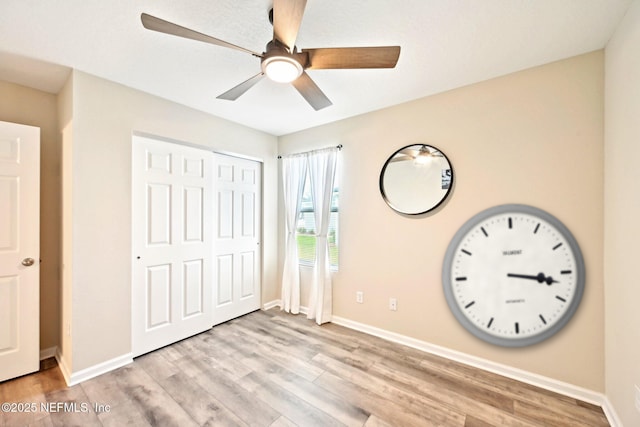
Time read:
3,17
